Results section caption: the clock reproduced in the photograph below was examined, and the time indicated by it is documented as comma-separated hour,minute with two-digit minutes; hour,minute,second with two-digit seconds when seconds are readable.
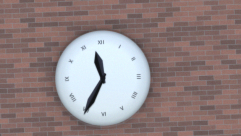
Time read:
11,35
